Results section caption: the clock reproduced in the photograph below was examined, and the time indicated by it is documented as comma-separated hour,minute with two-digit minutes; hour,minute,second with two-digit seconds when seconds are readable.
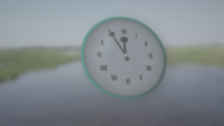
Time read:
11,55
